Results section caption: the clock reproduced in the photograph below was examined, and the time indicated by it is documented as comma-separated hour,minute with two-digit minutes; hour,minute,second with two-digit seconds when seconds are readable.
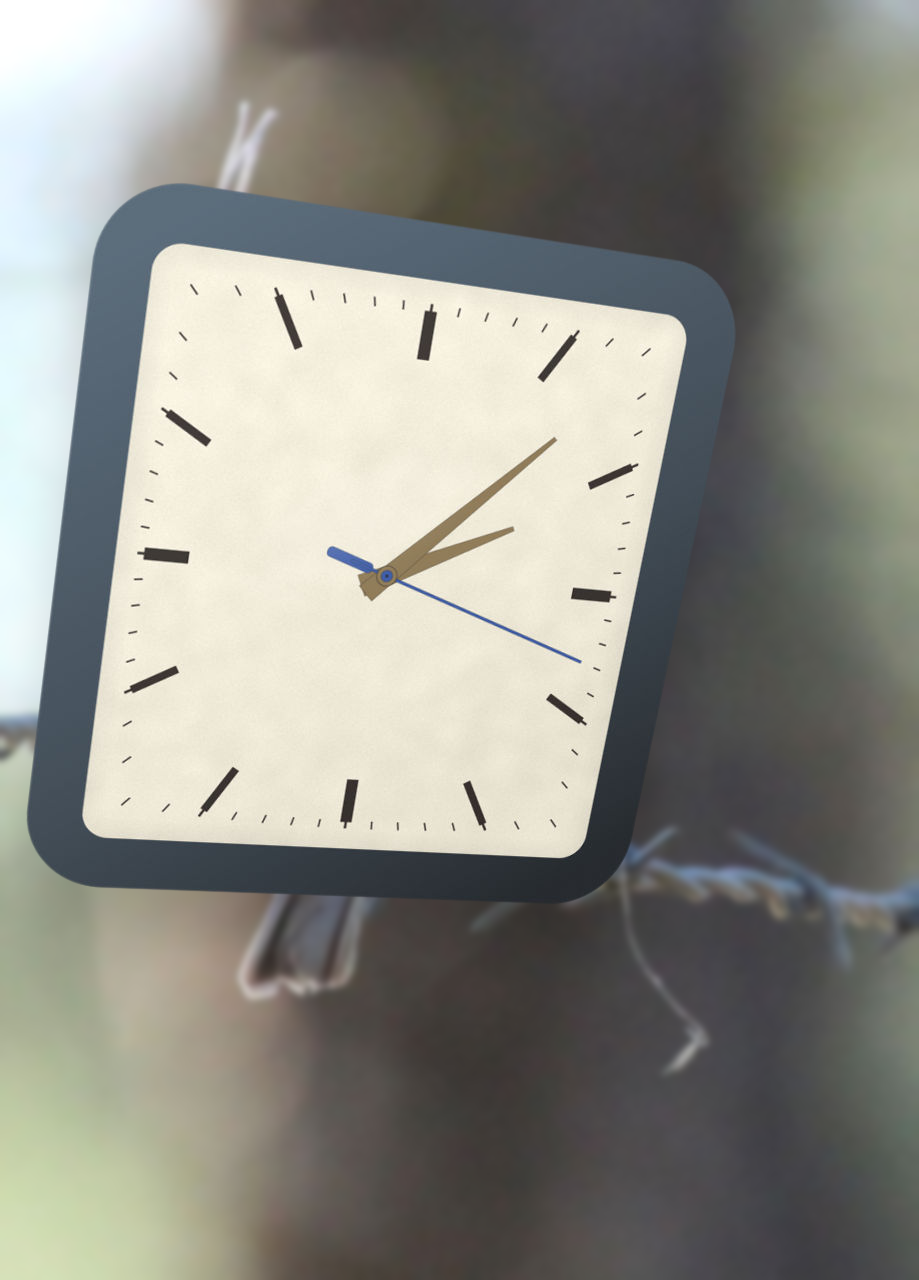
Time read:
2,07,18
